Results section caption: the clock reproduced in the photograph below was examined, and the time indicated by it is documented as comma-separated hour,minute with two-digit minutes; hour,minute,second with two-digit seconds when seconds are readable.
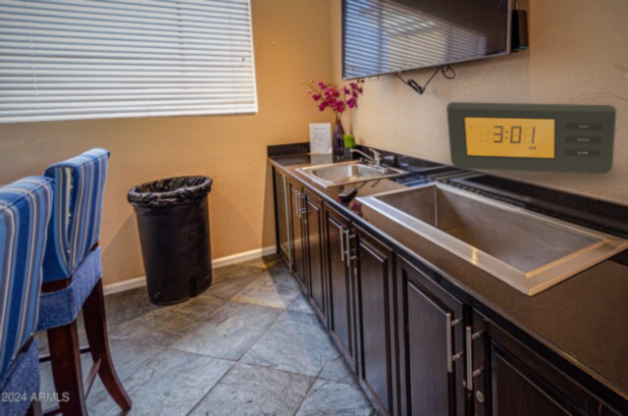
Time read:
3,01
